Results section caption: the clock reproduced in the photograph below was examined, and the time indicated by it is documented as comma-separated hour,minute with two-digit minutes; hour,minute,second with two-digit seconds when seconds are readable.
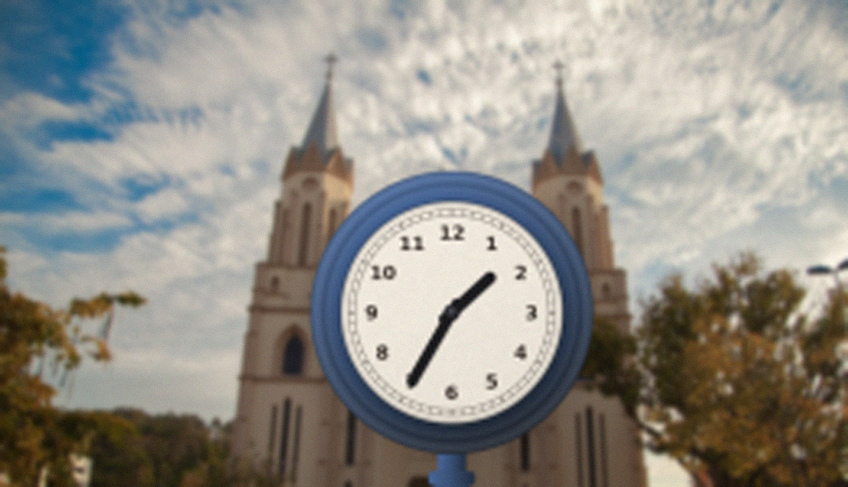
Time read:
1,35
